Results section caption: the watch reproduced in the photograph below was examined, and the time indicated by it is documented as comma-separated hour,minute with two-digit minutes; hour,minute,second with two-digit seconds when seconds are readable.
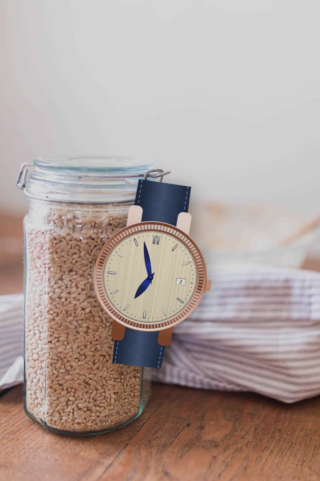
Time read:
6,57
